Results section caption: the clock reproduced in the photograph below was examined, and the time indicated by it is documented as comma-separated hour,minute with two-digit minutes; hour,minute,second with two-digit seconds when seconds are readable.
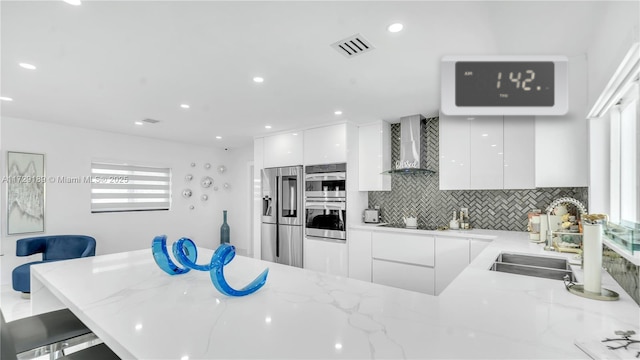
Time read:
1,42
